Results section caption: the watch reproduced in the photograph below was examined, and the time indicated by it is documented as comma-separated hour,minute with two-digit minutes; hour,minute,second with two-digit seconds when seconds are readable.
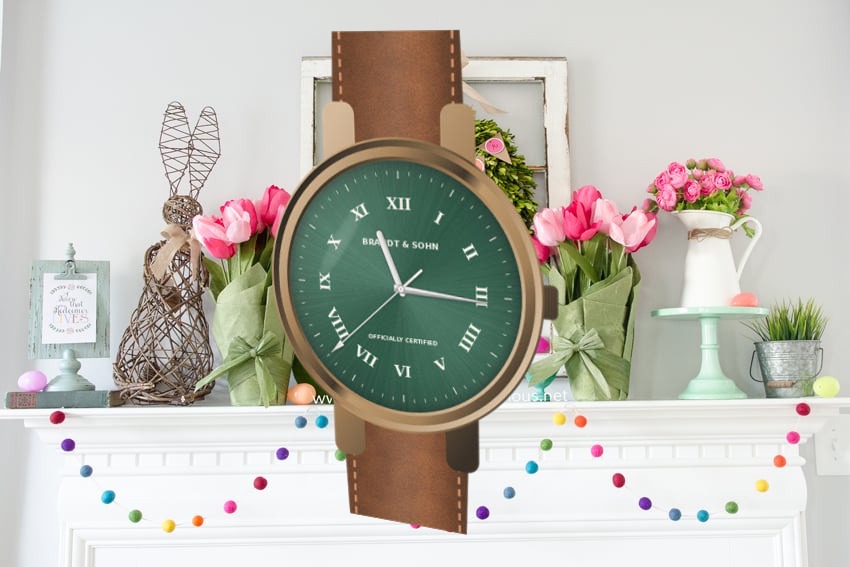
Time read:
11,15,38
